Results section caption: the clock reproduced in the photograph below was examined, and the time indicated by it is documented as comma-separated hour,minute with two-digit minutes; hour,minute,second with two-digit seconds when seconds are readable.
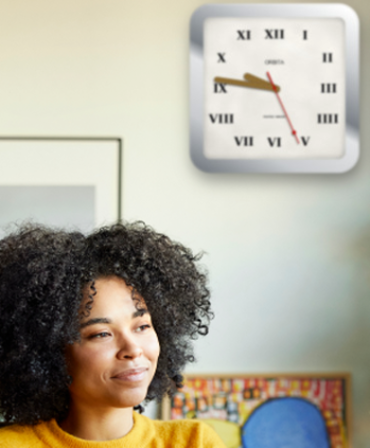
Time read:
9,46,26
